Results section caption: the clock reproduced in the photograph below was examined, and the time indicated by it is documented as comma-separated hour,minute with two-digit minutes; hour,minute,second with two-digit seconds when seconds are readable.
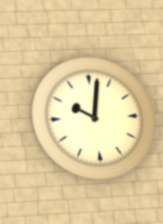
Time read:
10,02
